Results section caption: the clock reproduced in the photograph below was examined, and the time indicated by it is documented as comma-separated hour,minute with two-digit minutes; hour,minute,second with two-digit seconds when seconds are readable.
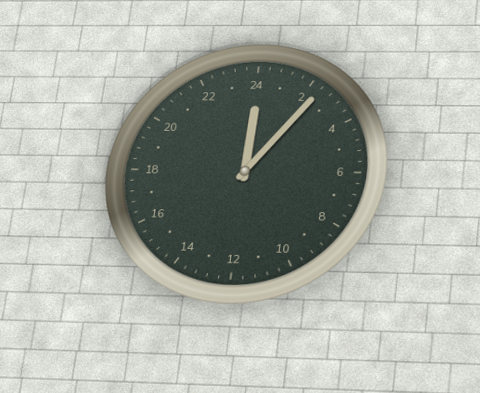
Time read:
0,06
